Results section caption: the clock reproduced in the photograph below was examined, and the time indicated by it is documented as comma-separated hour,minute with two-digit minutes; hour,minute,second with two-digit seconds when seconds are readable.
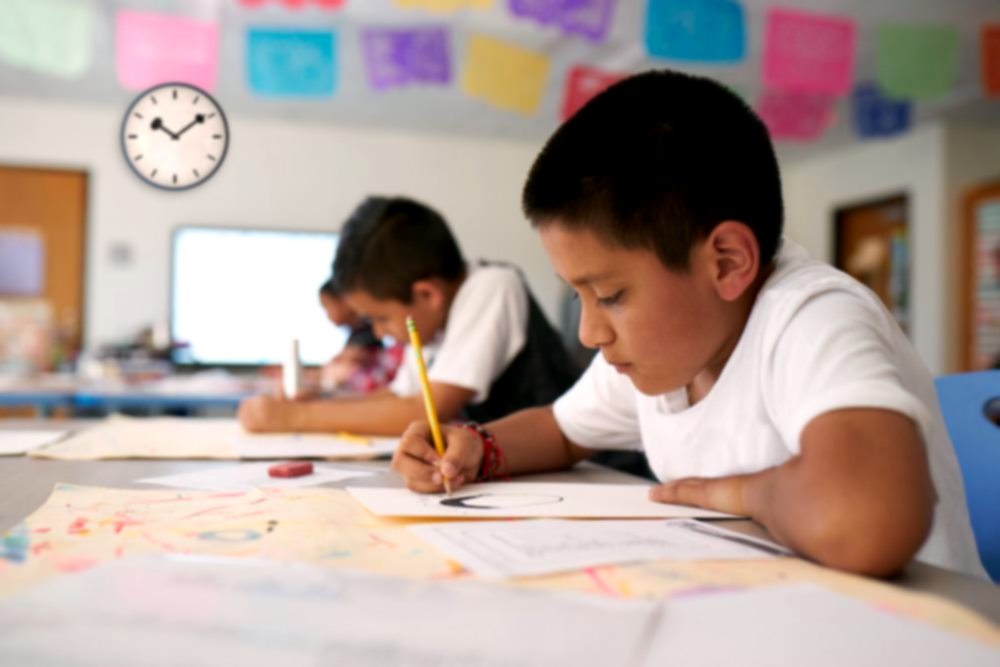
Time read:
10,09
